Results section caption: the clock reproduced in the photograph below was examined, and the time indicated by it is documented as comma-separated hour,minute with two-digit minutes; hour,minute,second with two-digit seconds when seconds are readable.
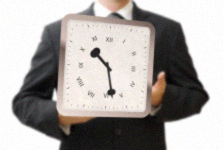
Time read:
10,28
